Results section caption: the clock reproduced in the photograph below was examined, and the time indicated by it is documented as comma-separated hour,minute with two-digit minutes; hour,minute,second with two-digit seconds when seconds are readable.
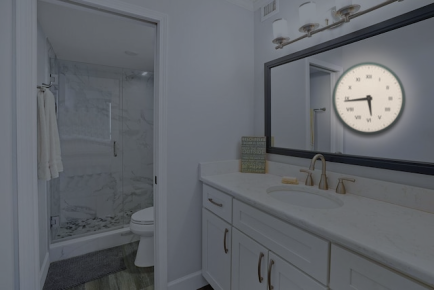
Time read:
5,44
